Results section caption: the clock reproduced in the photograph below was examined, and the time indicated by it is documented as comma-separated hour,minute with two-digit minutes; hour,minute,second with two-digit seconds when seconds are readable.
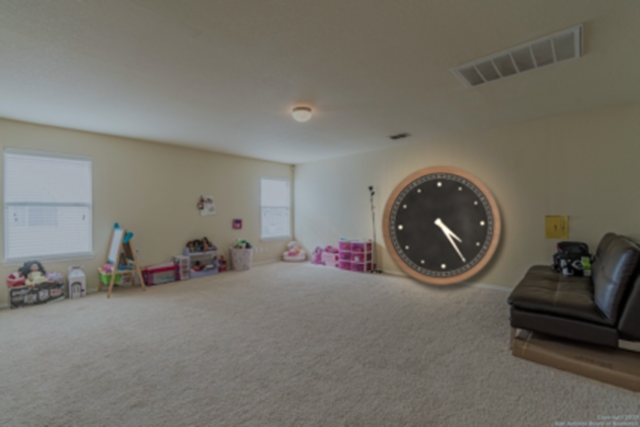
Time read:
4,25
